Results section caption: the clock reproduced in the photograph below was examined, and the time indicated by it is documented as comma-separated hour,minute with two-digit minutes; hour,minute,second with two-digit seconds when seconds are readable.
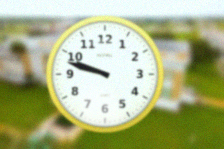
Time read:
9,48
